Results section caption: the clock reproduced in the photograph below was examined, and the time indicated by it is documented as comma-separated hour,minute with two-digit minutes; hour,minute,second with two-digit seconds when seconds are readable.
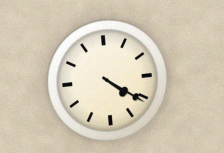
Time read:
4,21
